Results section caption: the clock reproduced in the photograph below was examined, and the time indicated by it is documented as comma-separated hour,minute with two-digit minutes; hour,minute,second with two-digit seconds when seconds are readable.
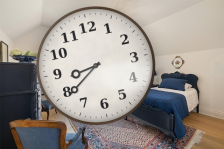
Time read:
8,39
